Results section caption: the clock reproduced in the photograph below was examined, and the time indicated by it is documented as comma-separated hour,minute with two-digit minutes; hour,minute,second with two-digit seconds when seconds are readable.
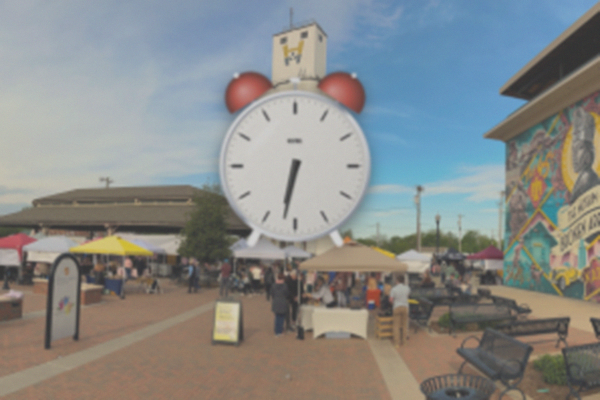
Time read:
6,32
